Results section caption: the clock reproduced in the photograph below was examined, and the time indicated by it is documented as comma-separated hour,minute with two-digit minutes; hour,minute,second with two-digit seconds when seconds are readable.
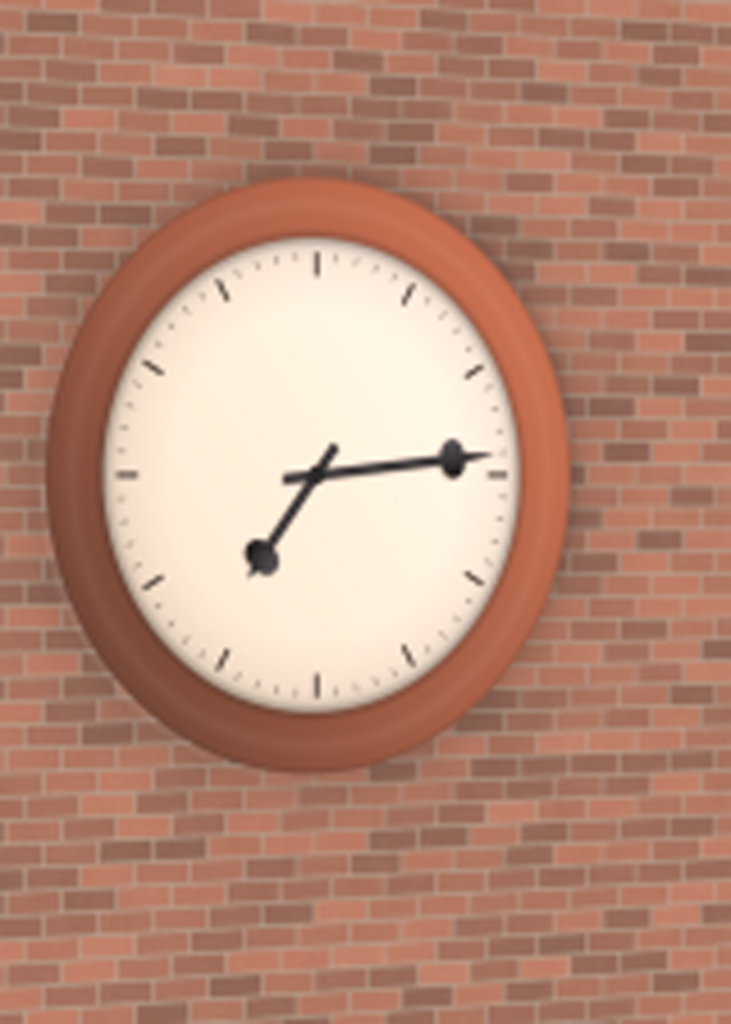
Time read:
7,14
